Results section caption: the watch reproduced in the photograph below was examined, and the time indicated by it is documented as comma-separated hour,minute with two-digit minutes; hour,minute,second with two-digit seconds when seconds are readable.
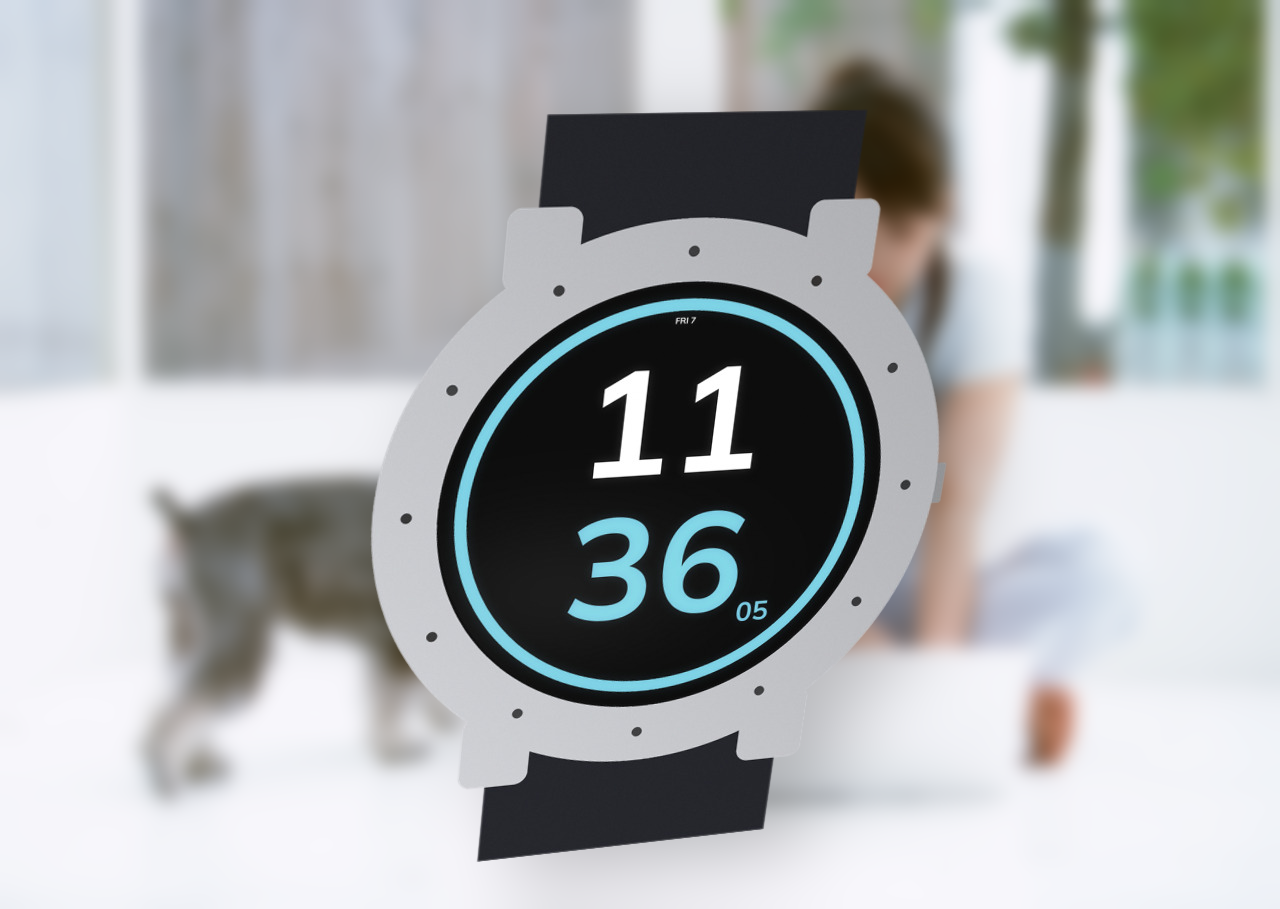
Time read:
11,36,05
